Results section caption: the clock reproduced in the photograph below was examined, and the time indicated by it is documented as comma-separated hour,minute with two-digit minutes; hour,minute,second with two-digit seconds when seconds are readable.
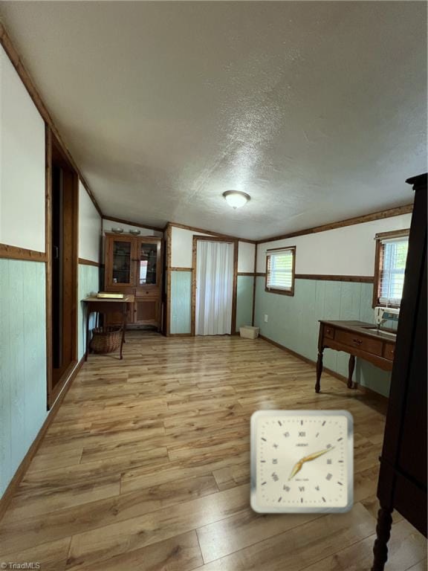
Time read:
7,11
